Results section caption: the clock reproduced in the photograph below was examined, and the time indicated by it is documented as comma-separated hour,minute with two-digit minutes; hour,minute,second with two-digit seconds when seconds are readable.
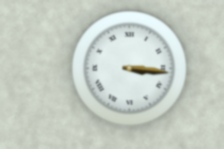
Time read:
3,16
